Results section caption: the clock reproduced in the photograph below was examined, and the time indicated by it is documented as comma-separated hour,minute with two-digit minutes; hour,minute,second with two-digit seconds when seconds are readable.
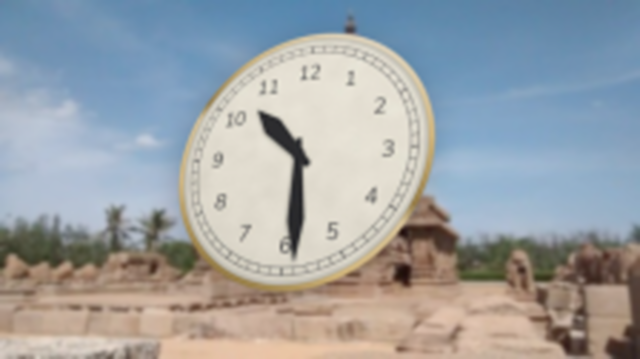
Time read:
10,29
